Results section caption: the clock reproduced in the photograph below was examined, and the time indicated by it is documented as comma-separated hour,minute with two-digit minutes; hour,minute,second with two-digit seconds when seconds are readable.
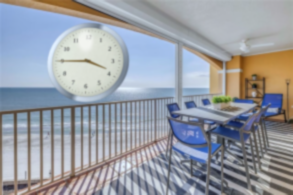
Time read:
3,45
